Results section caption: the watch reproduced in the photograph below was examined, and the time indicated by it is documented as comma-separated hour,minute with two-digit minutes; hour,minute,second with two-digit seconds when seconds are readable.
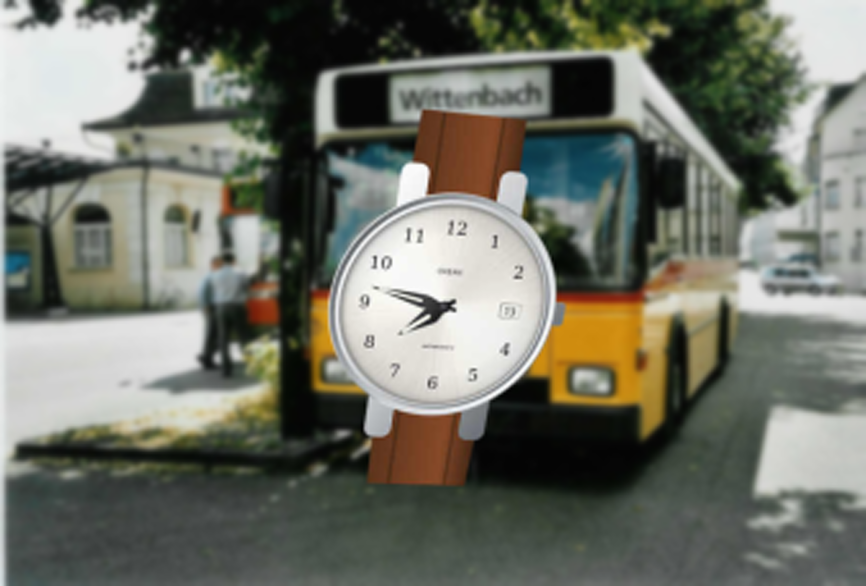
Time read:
7,47
